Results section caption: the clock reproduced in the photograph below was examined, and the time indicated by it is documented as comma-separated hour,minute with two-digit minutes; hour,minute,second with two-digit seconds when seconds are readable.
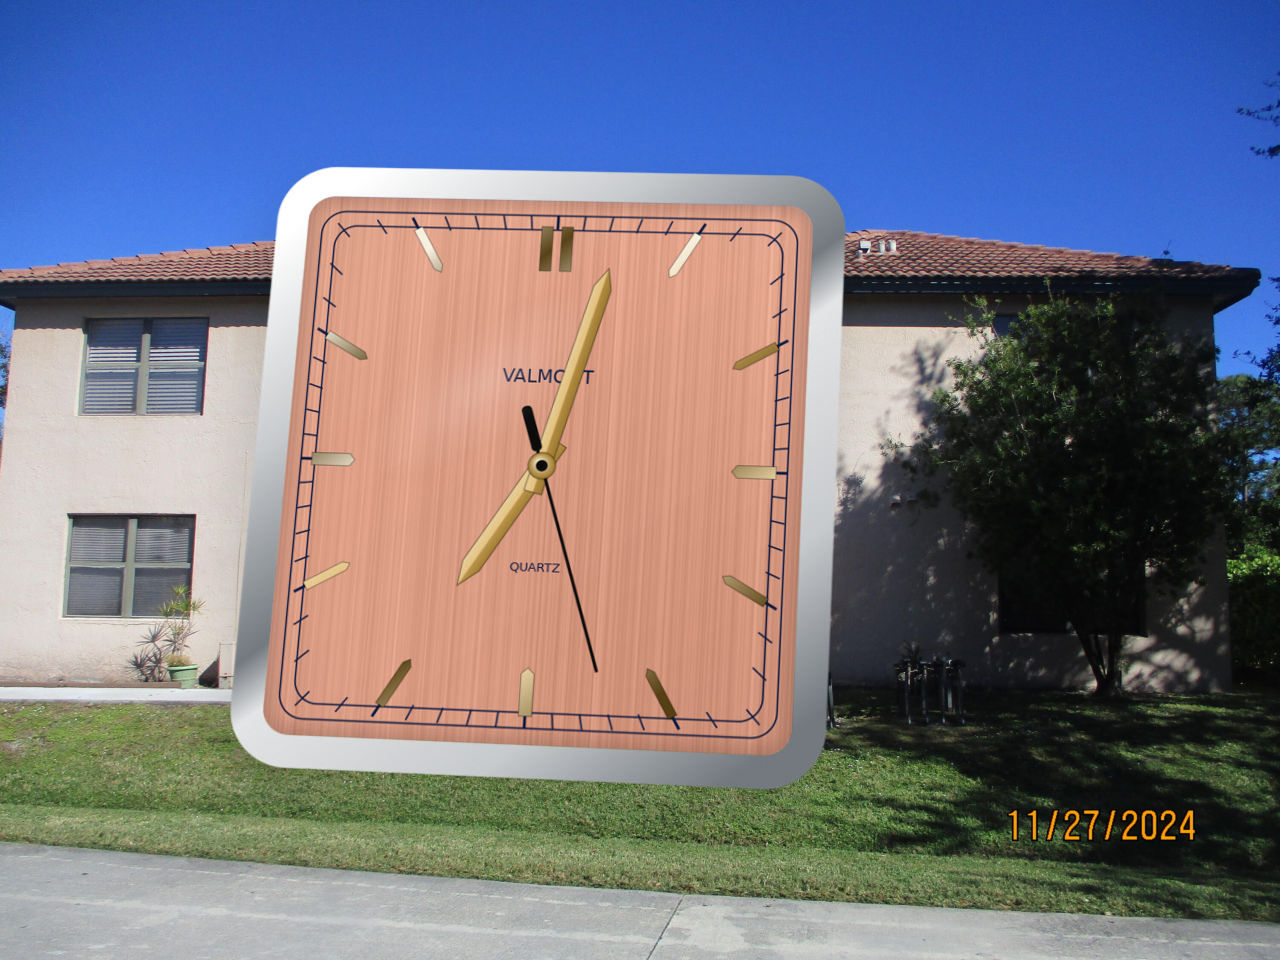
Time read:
7,02,27
